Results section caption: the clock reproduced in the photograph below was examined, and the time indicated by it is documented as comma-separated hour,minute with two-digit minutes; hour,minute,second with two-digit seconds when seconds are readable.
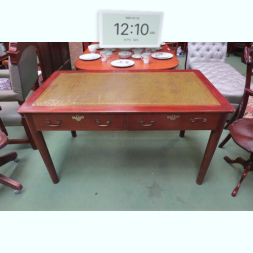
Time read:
12,10
